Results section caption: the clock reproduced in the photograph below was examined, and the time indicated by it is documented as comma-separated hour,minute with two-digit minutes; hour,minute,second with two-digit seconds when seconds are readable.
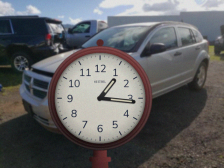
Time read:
1,16
